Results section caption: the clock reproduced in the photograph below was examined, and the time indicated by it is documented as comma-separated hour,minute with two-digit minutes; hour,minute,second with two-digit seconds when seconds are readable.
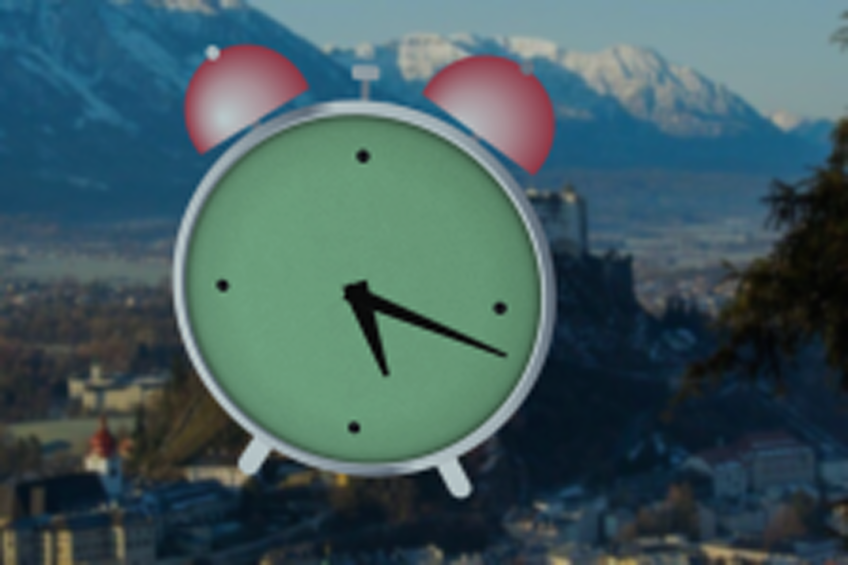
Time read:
5,18
